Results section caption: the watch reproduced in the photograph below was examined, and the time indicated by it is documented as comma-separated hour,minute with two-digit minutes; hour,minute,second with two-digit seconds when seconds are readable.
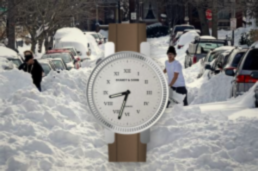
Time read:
8,33
